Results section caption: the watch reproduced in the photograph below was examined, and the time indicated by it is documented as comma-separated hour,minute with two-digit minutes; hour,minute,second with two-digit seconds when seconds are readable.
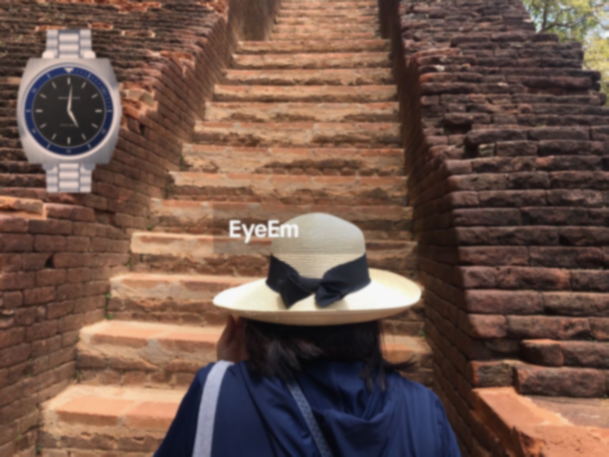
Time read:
5,01
